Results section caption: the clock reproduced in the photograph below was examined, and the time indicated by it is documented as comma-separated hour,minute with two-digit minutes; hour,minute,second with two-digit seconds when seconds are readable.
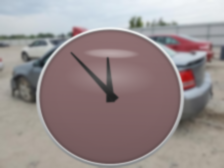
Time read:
11,53
